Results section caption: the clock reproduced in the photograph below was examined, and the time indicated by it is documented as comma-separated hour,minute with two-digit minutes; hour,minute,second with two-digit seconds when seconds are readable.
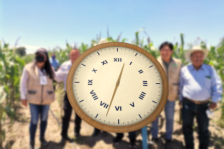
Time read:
12,33
